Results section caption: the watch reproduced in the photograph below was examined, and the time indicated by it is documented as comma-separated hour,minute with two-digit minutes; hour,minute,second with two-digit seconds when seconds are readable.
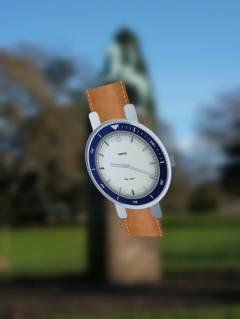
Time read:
9,19
